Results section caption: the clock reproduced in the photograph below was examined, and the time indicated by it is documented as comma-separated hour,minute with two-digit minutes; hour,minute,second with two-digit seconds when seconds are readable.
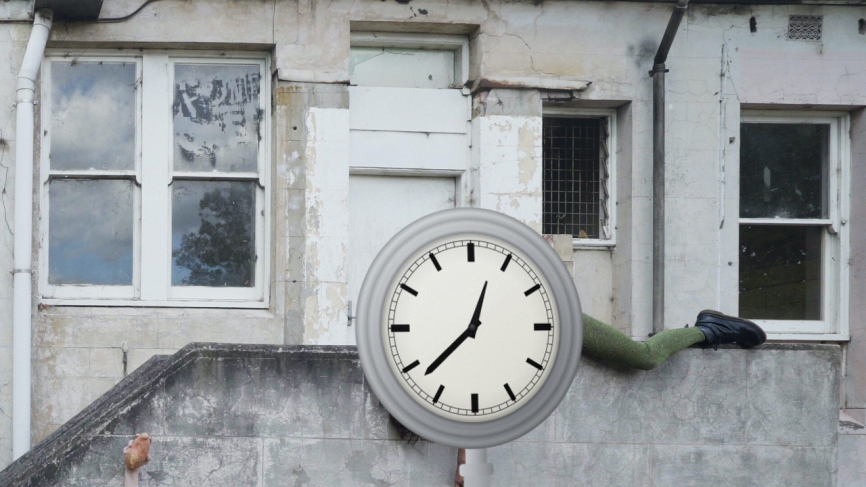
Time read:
12,38
